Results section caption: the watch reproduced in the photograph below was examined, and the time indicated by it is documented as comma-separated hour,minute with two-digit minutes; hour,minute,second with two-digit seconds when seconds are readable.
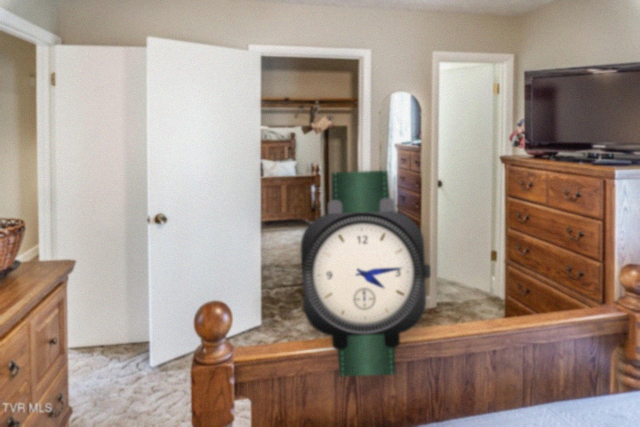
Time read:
4,14
